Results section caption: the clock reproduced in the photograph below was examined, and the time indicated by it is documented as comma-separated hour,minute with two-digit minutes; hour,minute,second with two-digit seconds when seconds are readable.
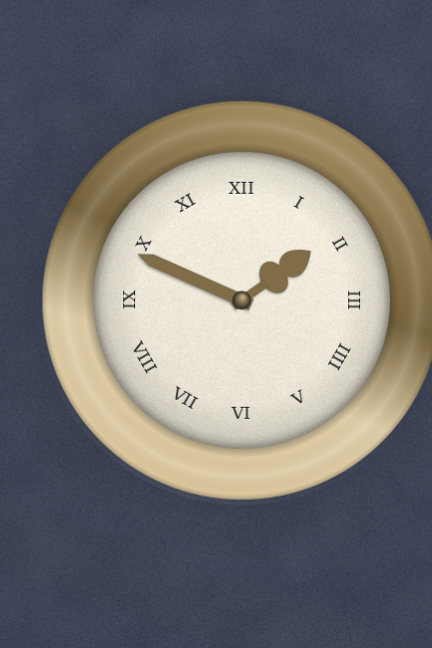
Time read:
1,49
